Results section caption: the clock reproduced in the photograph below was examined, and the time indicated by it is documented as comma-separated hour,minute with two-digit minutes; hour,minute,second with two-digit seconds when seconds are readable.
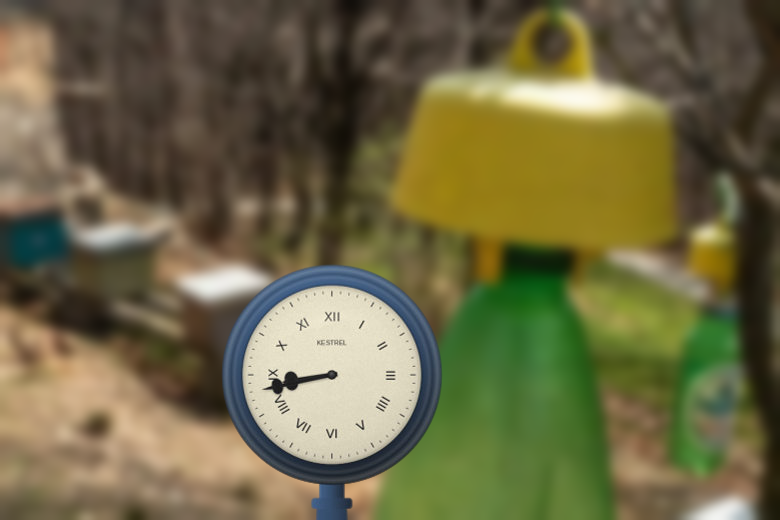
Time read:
8,43
